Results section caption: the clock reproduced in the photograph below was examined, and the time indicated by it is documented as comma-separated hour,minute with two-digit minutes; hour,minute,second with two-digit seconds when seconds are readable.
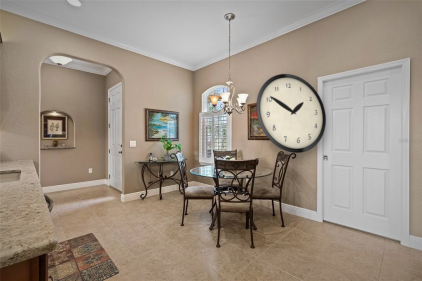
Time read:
1,51
